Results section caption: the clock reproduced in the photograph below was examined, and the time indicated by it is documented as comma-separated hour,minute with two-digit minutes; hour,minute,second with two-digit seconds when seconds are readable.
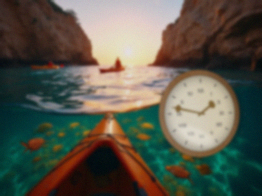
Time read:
1,47
